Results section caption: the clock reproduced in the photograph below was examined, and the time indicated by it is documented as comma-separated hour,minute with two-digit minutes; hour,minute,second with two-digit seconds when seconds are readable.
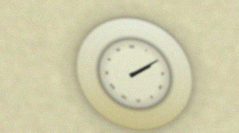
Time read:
2,10
